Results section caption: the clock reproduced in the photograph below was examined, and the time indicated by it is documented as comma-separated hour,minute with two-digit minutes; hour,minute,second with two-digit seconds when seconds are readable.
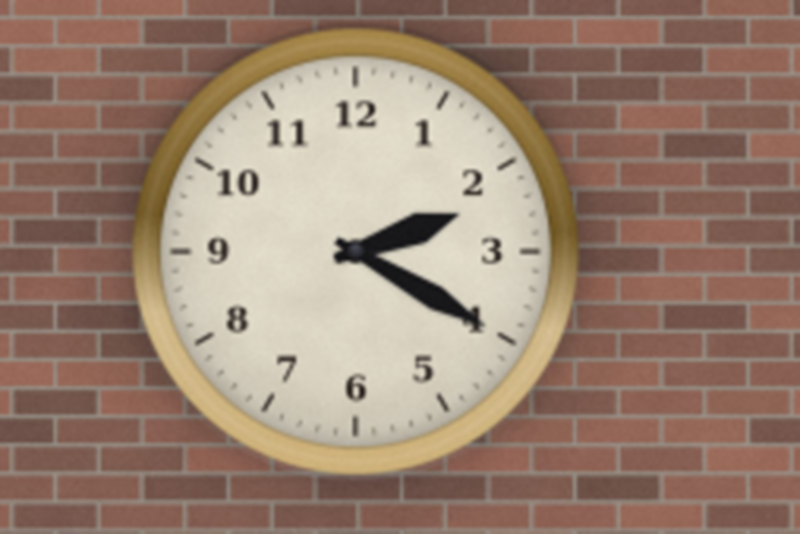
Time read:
2,20
